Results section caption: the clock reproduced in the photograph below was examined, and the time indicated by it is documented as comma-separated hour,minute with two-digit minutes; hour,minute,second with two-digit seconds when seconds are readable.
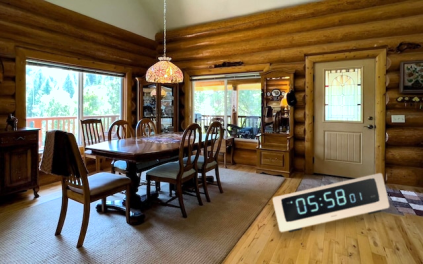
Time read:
5,58,01
